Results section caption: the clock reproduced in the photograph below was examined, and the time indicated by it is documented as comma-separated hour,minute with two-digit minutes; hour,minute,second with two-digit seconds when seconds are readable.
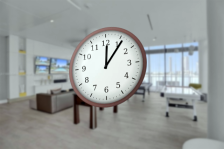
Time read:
12,06
